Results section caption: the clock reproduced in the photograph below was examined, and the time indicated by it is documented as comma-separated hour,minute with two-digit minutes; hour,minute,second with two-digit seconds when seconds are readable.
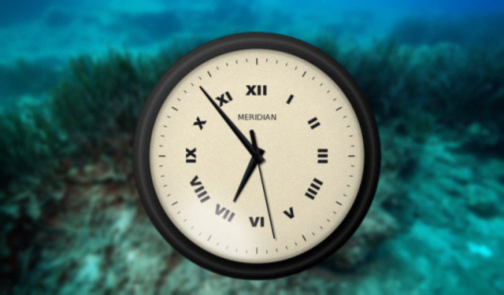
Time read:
6,53,28
